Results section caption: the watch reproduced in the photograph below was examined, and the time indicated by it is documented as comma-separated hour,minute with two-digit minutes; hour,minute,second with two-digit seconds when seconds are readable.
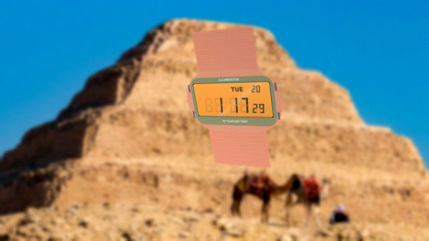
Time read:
1,17,29
